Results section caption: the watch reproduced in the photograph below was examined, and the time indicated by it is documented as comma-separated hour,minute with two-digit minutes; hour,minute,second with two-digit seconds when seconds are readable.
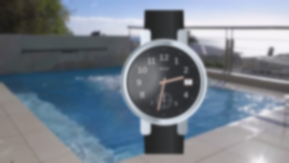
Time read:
2,32
